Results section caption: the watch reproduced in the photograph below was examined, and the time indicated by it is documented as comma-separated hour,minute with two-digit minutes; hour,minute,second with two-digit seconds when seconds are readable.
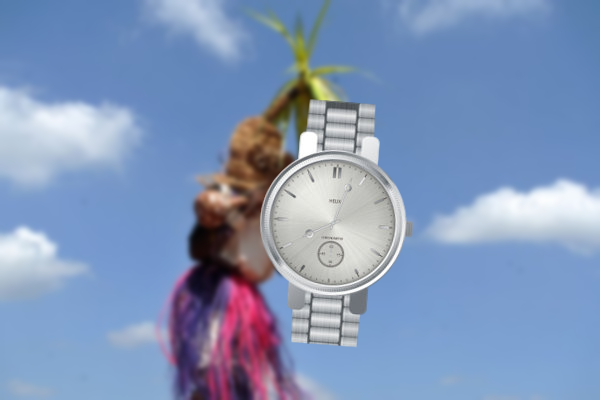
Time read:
8,03
